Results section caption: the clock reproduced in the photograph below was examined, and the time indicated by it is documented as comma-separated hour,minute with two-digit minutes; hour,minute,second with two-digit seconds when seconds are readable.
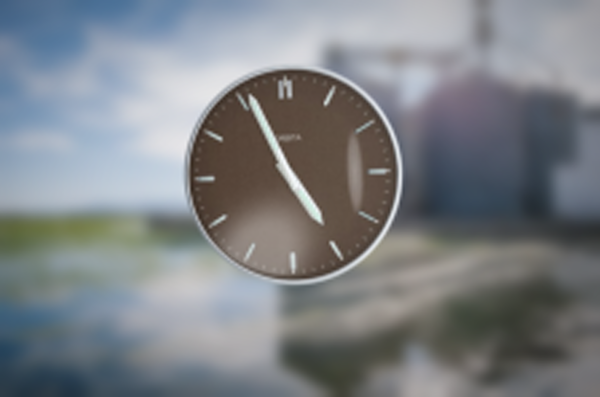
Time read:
4,56
